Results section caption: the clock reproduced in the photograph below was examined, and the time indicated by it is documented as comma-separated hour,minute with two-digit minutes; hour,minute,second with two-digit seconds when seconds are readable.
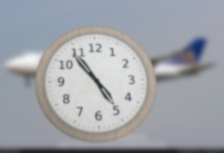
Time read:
4,54
